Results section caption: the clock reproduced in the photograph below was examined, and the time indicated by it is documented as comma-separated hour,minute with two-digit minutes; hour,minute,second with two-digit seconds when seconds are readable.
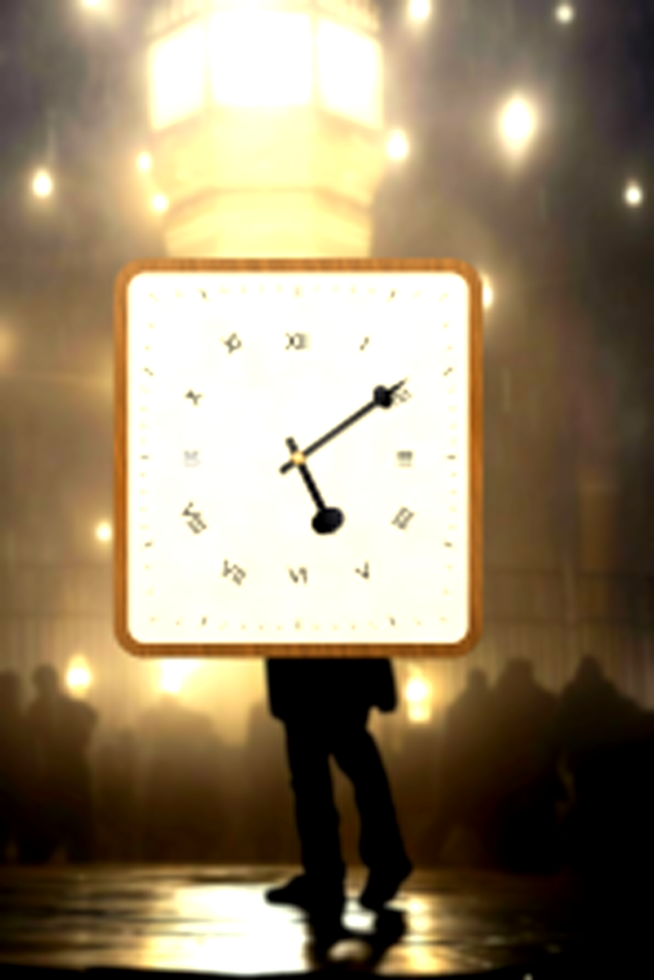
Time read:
5,09
